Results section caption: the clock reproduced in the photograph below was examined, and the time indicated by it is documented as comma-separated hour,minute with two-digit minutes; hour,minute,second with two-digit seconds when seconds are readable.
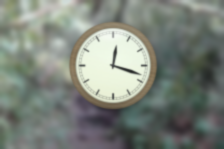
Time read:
12,18
